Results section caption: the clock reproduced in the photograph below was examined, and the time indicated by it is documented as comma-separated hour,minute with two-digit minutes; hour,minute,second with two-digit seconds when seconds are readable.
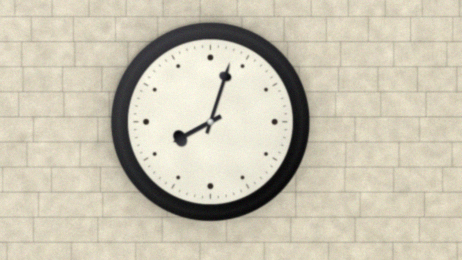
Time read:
8,03
